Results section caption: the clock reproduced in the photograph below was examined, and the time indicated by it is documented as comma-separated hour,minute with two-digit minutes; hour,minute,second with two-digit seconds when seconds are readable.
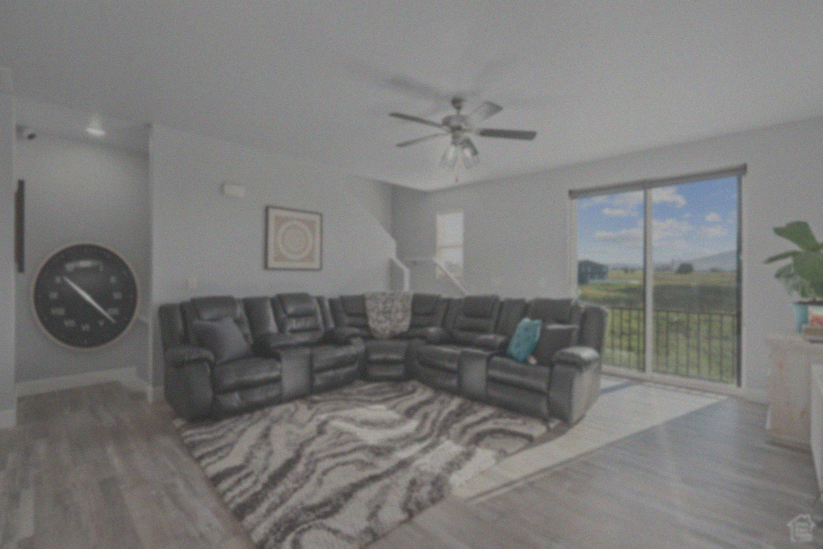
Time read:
10,22
